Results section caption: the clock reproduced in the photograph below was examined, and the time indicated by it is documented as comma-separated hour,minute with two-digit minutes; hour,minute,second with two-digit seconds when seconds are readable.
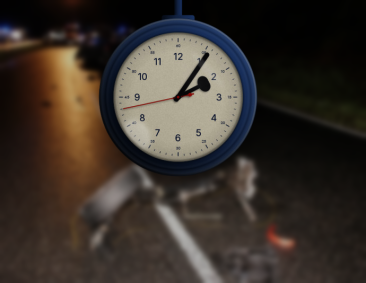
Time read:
2,05,43
